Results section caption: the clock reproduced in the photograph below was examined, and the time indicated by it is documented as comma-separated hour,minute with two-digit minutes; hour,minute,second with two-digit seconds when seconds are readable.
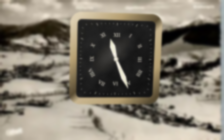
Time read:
11,26
